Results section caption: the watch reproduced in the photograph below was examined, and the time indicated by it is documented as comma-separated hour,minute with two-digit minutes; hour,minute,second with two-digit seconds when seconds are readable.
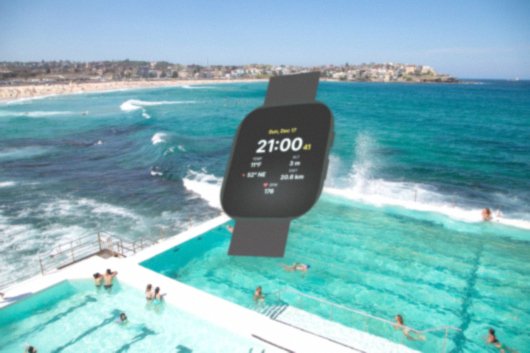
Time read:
21,00
